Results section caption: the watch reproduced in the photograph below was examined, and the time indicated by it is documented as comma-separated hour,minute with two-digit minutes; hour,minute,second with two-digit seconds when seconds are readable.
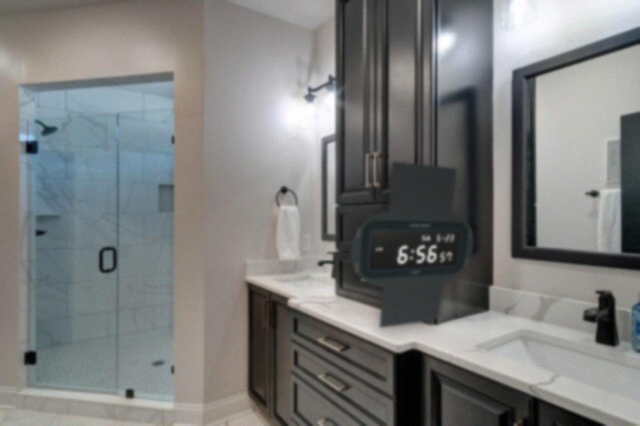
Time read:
6,56
